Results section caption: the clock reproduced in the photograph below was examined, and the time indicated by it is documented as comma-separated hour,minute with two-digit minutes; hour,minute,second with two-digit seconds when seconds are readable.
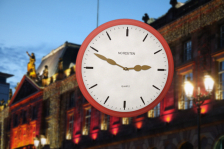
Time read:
2,49
